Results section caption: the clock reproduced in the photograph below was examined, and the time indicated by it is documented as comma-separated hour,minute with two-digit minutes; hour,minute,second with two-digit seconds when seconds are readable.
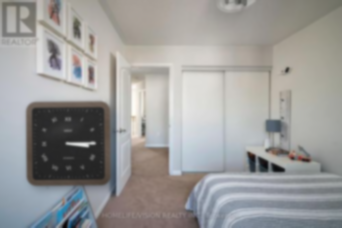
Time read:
3,15
